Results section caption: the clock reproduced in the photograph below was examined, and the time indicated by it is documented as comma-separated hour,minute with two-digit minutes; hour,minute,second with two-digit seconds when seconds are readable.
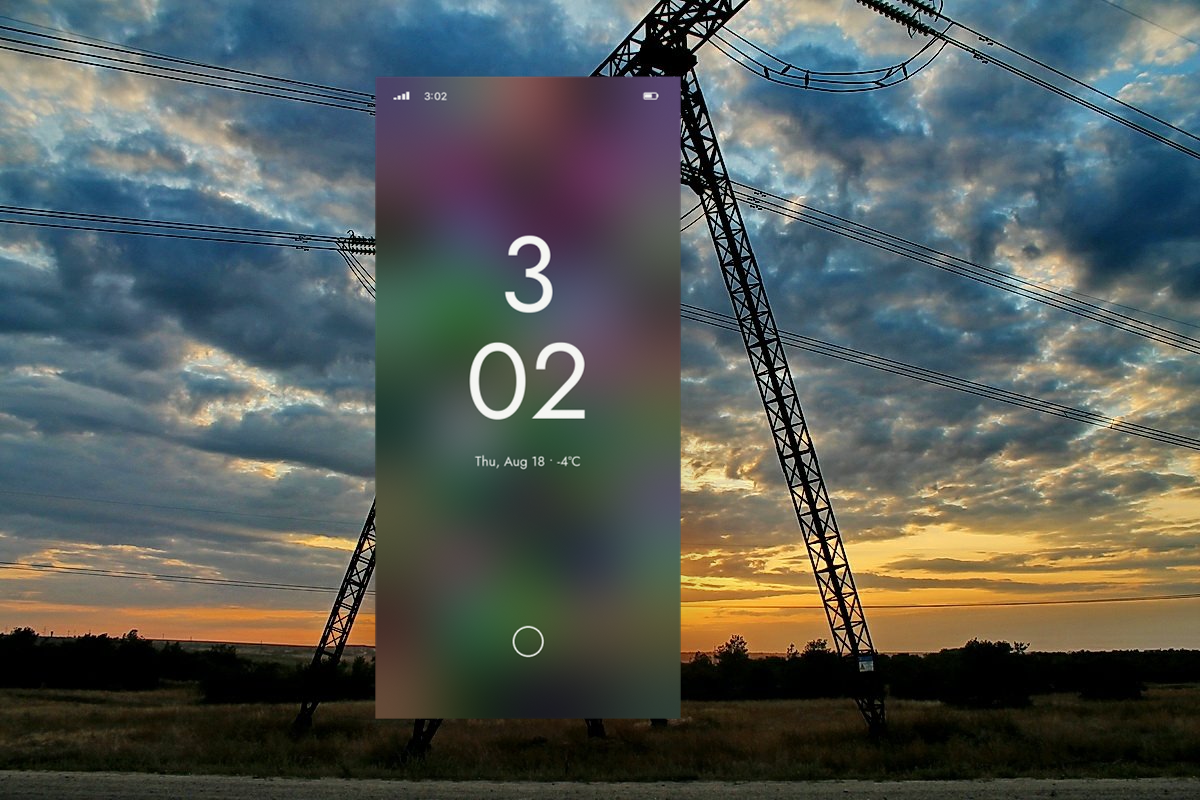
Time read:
3,02
